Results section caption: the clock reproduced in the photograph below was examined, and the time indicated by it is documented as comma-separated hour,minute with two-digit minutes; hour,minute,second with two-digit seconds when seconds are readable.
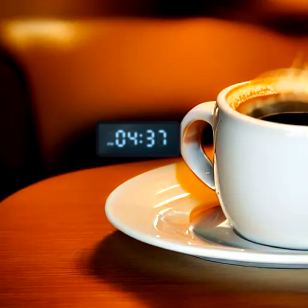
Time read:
4,37
